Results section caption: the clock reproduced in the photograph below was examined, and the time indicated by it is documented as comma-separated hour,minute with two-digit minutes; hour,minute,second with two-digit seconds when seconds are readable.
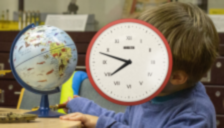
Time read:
7,48
